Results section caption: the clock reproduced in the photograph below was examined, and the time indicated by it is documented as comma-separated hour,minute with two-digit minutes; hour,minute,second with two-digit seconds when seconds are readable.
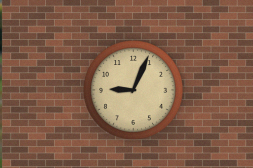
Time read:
9,04
